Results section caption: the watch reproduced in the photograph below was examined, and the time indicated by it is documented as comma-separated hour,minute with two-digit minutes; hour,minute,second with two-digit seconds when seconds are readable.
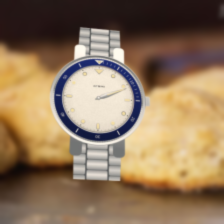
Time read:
2,11
